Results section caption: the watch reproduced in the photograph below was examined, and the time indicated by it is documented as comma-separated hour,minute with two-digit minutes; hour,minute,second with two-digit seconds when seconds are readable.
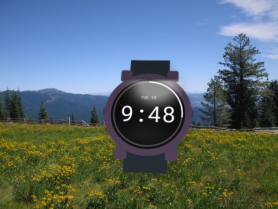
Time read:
9,48
